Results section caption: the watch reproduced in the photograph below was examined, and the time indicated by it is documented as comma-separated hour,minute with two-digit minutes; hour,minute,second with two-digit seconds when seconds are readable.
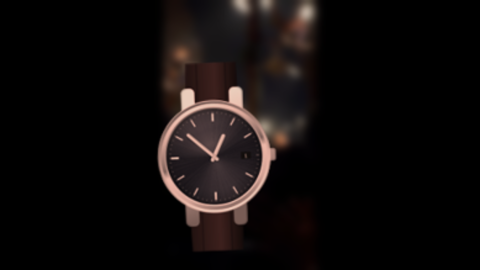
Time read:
12,52
